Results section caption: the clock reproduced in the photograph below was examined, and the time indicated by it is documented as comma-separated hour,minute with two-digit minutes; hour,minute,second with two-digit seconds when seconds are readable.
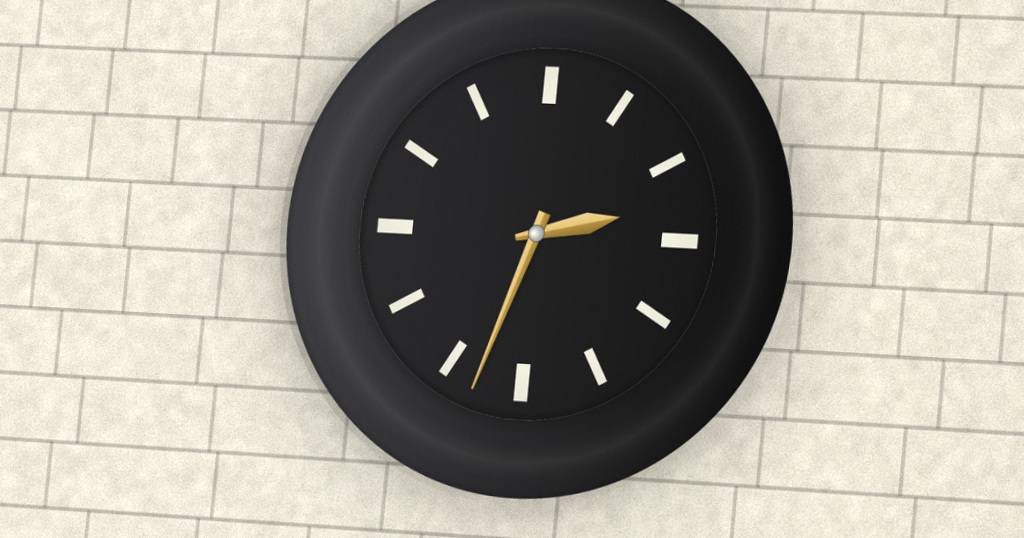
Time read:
2,33
